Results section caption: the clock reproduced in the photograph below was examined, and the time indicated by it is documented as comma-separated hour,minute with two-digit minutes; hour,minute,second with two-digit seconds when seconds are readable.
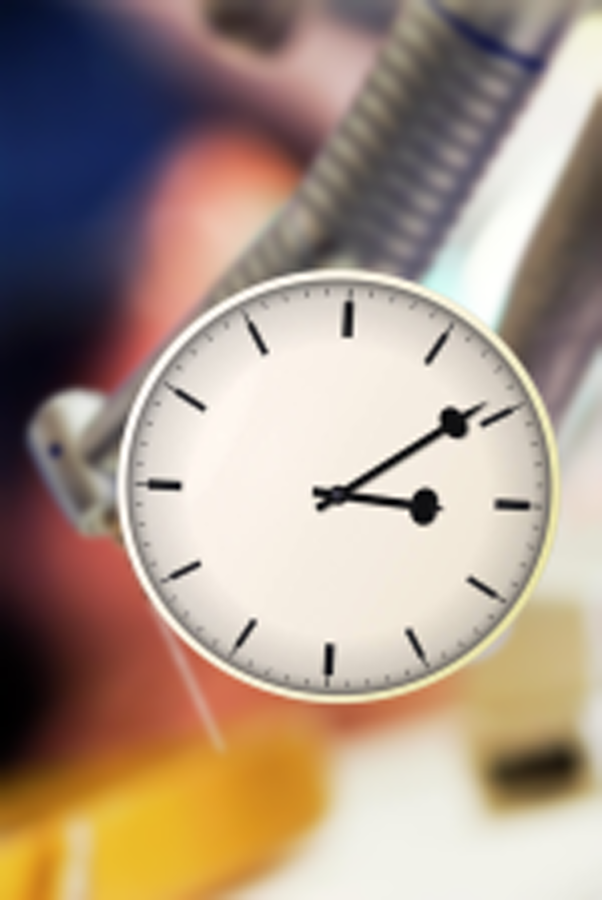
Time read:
3,09
